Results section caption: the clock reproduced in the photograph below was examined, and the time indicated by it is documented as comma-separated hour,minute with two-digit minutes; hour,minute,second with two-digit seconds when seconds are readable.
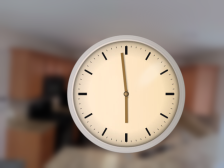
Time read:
5,59
